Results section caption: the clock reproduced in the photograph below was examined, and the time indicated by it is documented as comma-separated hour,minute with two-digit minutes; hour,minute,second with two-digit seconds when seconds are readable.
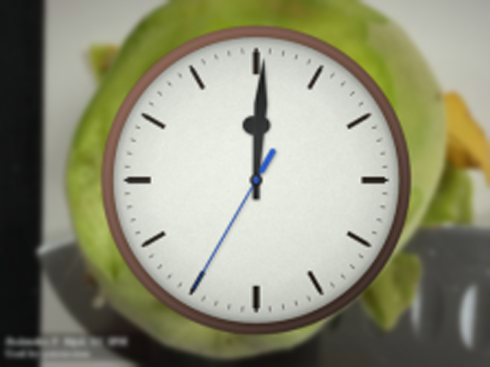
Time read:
12,00,35
